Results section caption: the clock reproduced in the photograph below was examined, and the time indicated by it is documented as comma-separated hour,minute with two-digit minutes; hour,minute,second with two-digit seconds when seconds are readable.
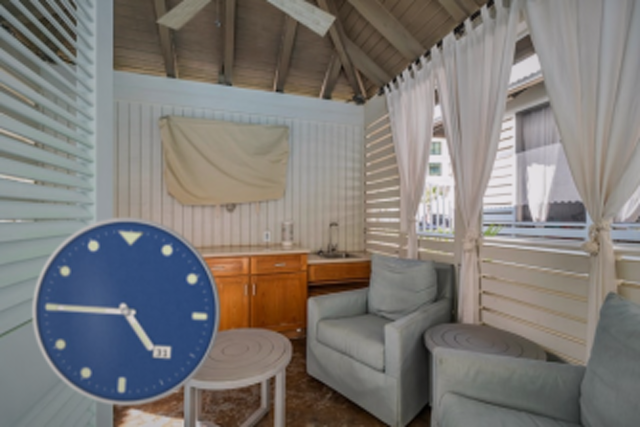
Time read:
4,45
